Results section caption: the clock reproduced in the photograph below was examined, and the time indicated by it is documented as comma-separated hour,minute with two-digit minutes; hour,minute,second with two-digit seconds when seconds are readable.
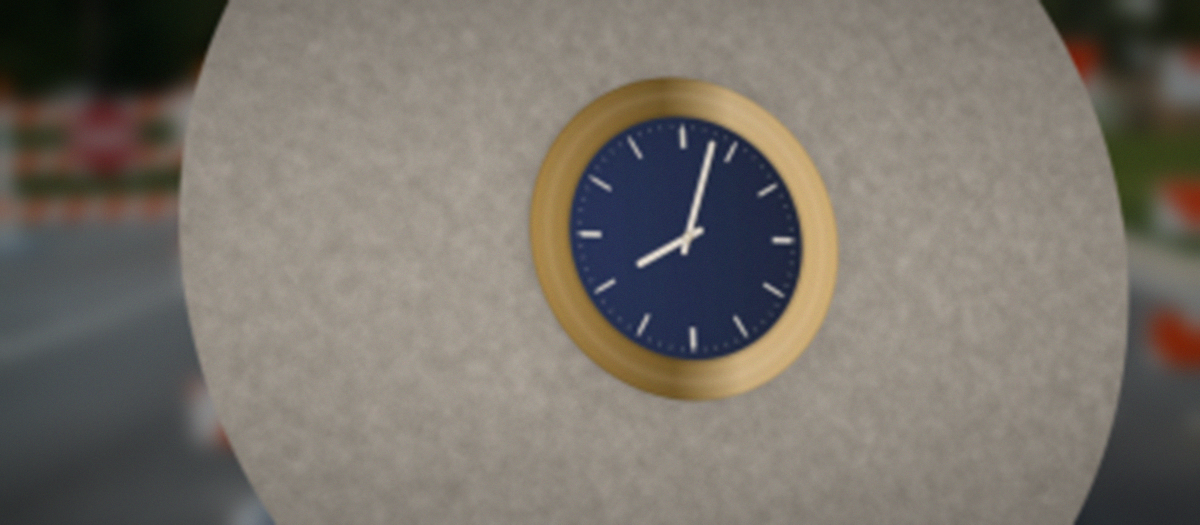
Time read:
8,03
